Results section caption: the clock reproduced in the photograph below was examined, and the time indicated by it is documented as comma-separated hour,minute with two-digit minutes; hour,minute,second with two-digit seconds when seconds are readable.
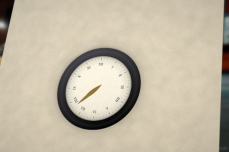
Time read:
7,38
